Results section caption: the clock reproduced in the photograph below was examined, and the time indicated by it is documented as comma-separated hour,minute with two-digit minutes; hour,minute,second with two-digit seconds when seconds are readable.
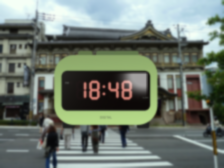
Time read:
18,48
